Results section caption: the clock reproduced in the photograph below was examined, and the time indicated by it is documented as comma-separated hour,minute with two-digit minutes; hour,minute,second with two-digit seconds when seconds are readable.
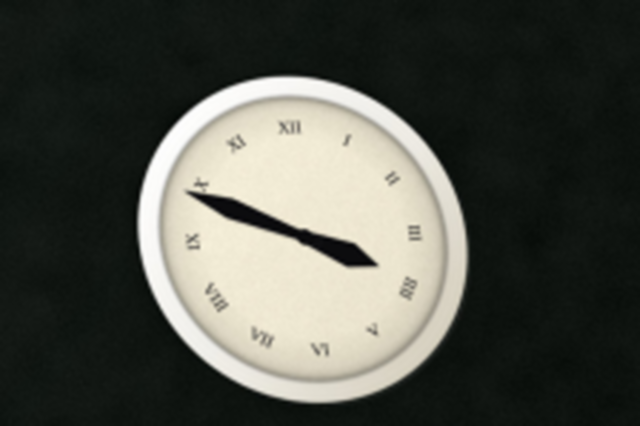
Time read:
3,49
